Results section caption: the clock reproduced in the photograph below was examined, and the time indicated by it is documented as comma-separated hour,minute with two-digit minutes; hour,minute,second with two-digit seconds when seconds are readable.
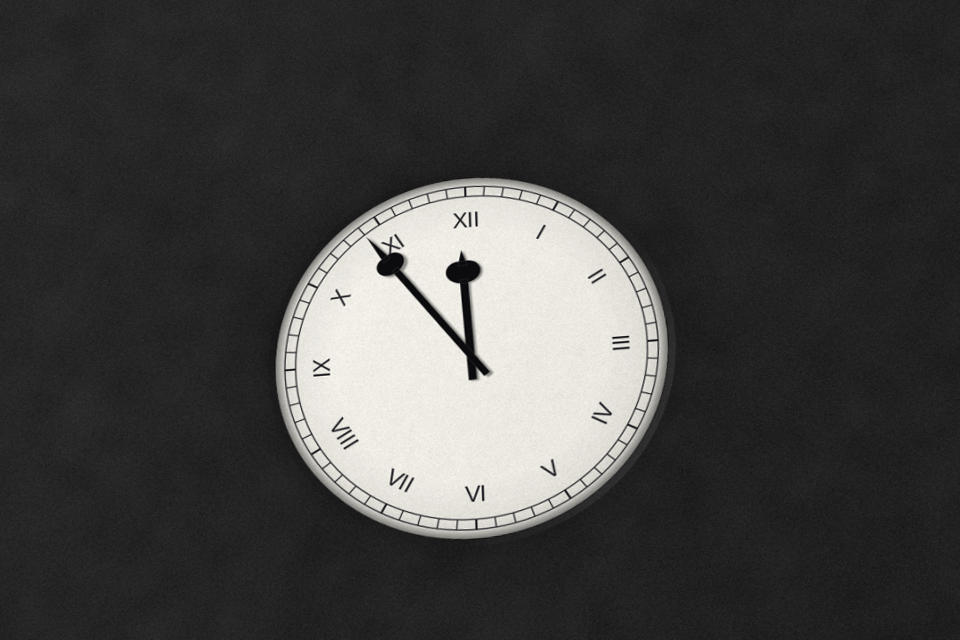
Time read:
11,54
